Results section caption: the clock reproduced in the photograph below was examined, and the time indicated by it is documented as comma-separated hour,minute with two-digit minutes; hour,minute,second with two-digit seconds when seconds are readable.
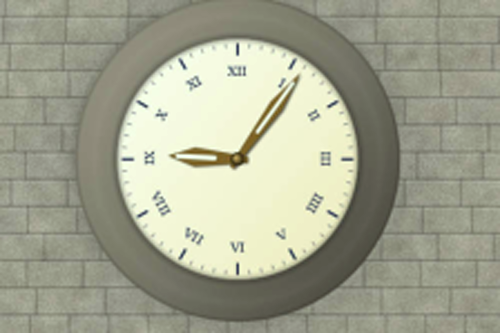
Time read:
9,06
